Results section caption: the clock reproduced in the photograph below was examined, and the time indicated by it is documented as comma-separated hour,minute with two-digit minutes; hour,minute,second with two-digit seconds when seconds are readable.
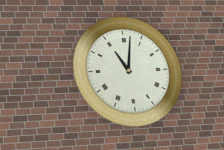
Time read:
11,02
